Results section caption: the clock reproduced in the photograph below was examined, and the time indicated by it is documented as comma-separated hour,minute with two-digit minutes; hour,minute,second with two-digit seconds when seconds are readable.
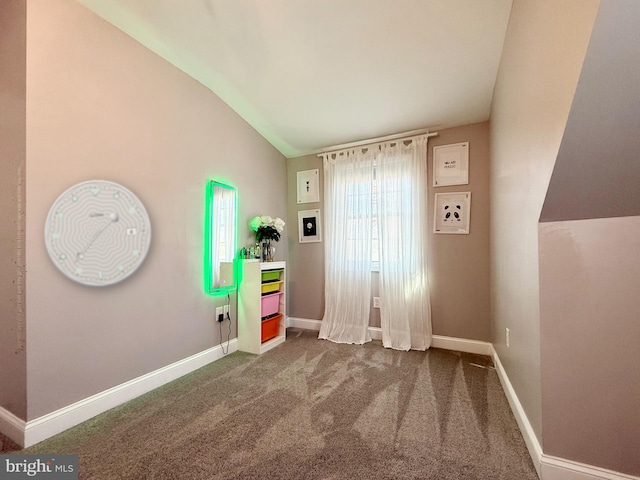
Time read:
1,37
